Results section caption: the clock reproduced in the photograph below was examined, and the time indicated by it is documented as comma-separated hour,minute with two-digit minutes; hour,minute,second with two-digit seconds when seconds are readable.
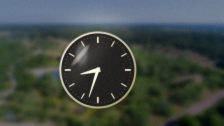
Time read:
8,33
